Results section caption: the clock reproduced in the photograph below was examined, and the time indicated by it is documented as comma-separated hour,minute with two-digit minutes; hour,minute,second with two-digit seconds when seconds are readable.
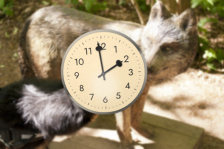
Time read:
1,59
